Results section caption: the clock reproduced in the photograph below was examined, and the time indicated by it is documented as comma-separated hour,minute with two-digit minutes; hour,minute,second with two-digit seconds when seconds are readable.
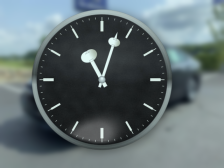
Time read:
11,03
